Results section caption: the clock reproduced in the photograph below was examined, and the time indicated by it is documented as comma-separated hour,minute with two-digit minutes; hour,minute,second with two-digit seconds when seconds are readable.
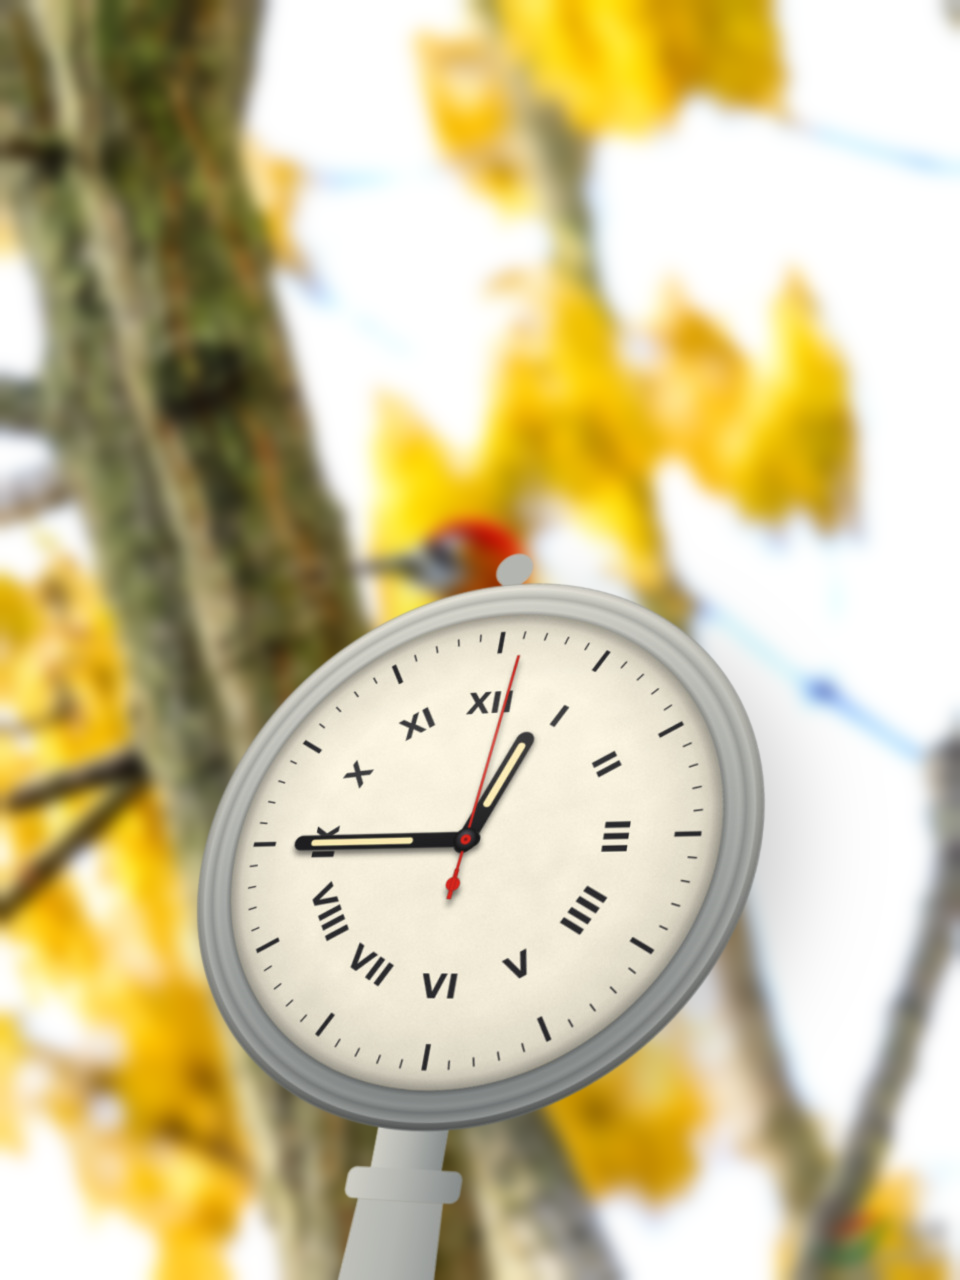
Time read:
12,45,01
